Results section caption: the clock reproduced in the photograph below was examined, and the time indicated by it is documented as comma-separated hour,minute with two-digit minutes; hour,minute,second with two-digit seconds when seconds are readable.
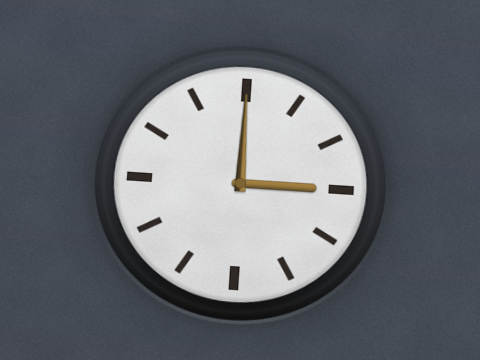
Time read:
3,00
